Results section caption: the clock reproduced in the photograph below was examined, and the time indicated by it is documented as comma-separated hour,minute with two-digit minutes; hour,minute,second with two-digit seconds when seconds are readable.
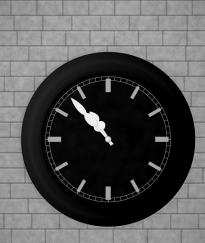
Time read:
10,53
